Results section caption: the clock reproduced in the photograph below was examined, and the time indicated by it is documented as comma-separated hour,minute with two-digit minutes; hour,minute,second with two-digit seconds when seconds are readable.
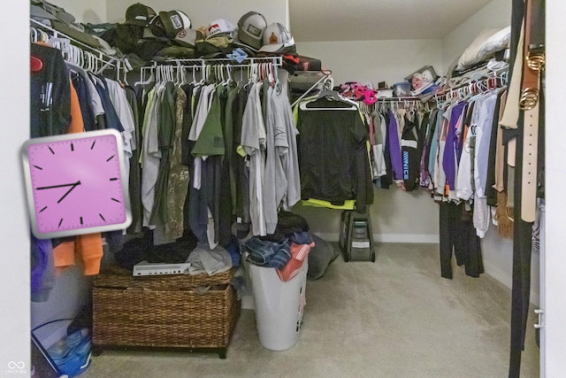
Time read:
7,45
